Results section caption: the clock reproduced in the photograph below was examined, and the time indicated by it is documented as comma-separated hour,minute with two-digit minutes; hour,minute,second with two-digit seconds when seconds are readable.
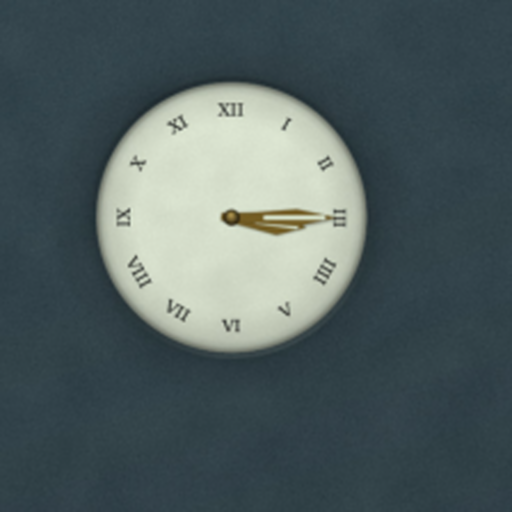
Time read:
3,15
